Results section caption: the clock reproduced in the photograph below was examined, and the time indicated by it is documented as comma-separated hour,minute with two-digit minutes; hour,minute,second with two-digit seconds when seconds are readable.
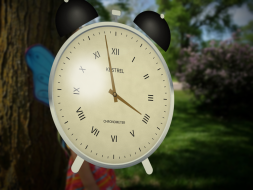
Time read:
3,58
